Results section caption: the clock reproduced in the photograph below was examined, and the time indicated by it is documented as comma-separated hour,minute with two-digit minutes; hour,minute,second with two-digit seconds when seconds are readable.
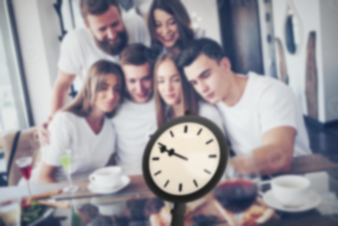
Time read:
9,49
